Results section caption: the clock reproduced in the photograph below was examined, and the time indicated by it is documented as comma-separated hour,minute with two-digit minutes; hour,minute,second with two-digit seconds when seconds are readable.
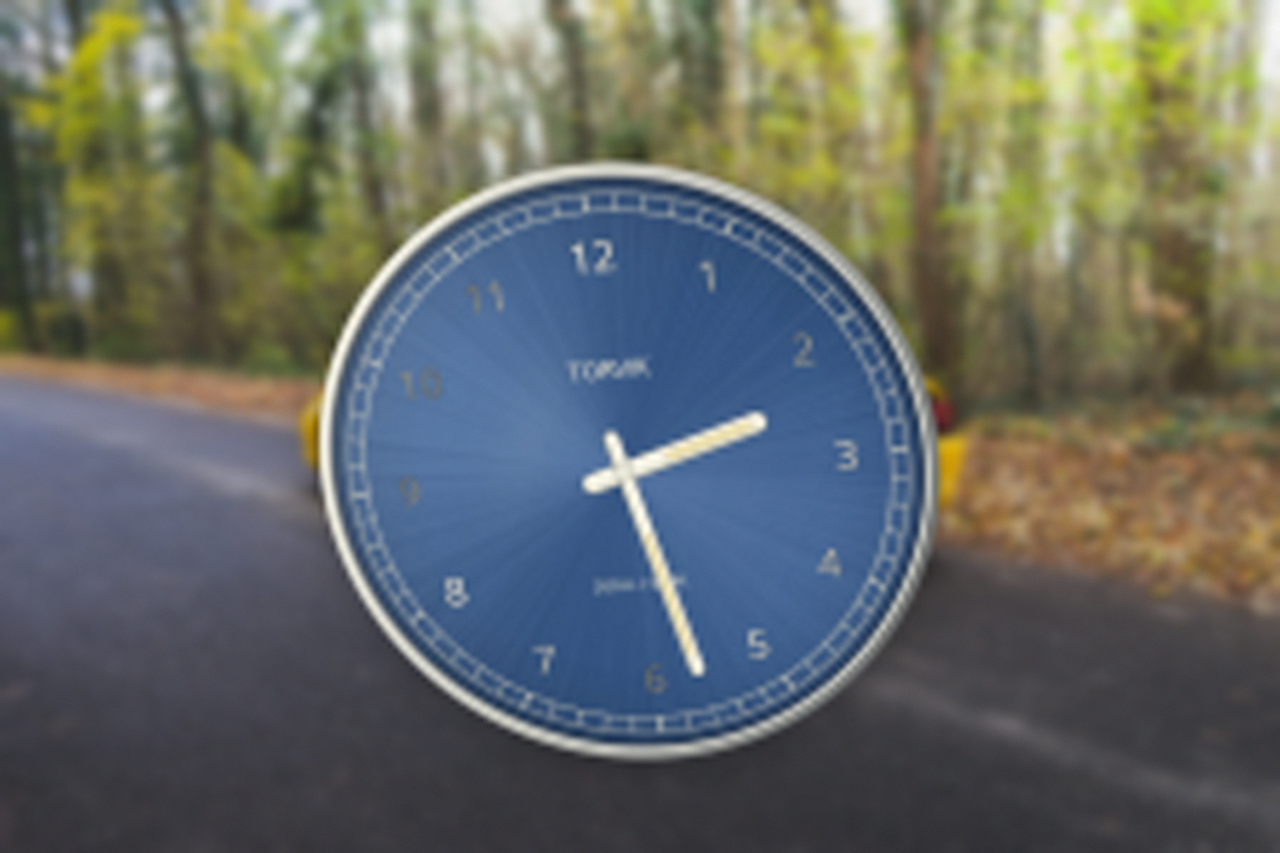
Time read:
2,28
